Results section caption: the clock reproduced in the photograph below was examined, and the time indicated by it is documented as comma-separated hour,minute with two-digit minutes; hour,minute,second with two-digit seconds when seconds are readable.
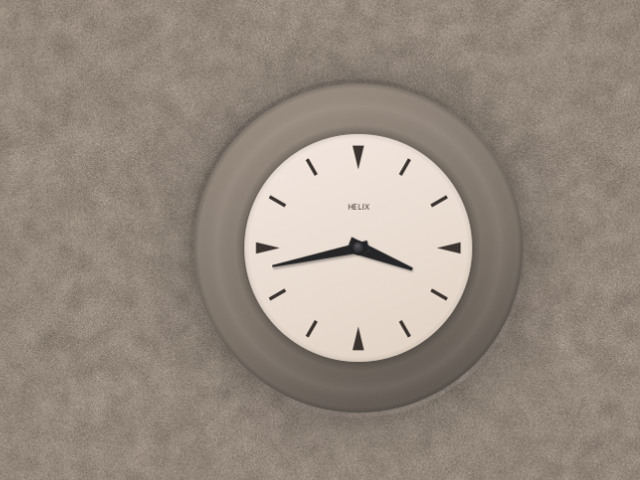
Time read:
3,43
